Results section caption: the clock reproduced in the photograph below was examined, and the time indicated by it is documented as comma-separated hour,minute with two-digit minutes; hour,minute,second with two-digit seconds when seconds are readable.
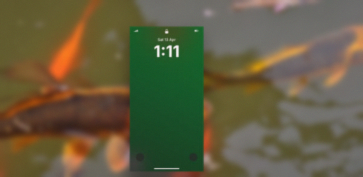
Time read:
1,11
